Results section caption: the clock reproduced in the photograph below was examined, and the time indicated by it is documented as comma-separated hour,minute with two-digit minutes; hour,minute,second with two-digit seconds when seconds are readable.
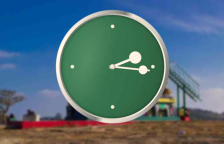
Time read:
2,16
